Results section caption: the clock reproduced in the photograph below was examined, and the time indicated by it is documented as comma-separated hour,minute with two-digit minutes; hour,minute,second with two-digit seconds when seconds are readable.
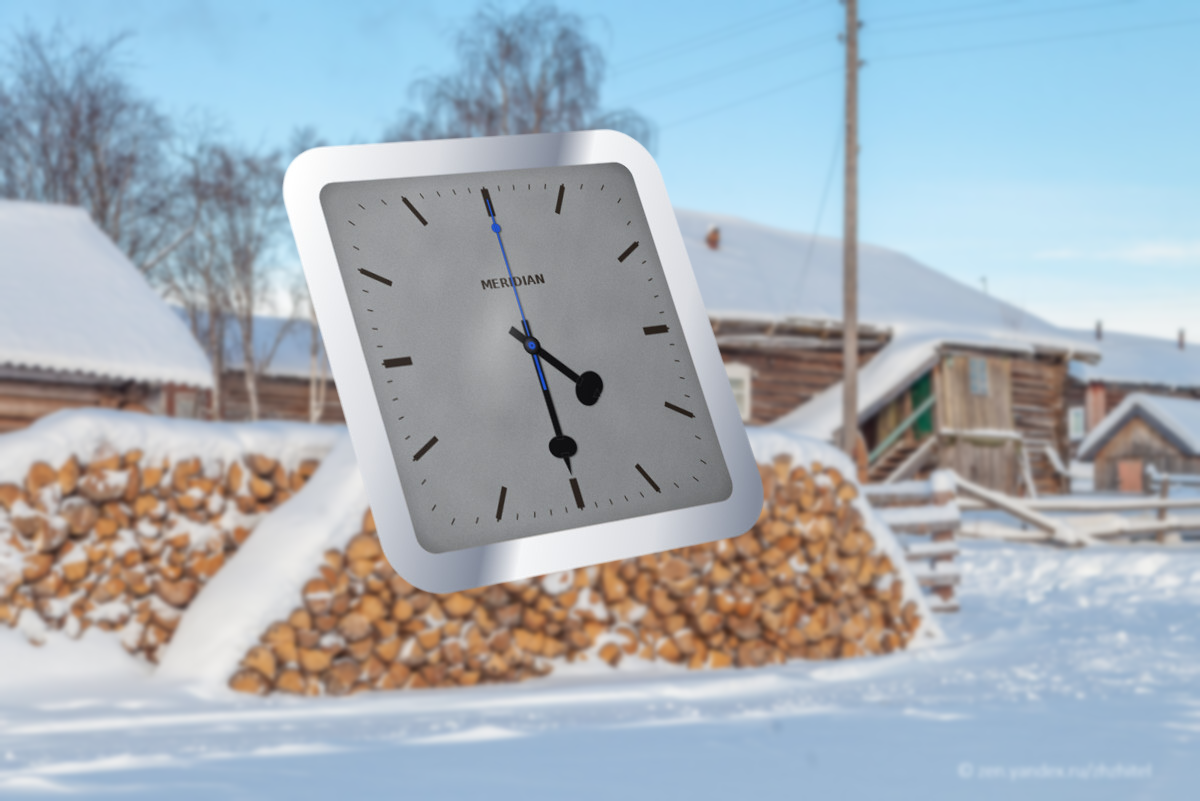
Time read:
4,30,00
